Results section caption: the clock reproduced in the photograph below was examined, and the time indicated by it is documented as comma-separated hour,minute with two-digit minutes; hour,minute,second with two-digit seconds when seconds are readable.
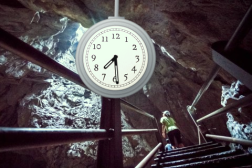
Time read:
7,29
